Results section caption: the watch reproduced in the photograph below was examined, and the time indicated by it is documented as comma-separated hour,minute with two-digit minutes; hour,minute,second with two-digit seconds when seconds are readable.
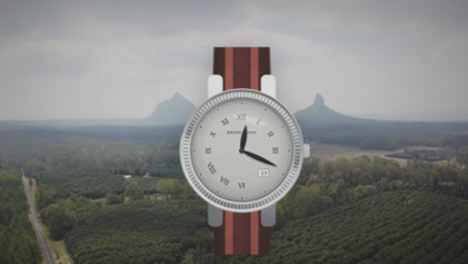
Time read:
12,19
